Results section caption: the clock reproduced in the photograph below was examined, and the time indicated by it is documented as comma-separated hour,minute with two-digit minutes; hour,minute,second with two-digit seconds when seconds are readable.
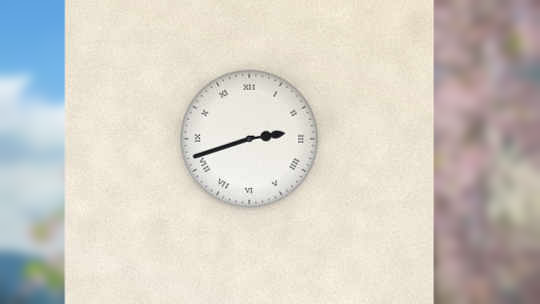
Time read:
2,42
